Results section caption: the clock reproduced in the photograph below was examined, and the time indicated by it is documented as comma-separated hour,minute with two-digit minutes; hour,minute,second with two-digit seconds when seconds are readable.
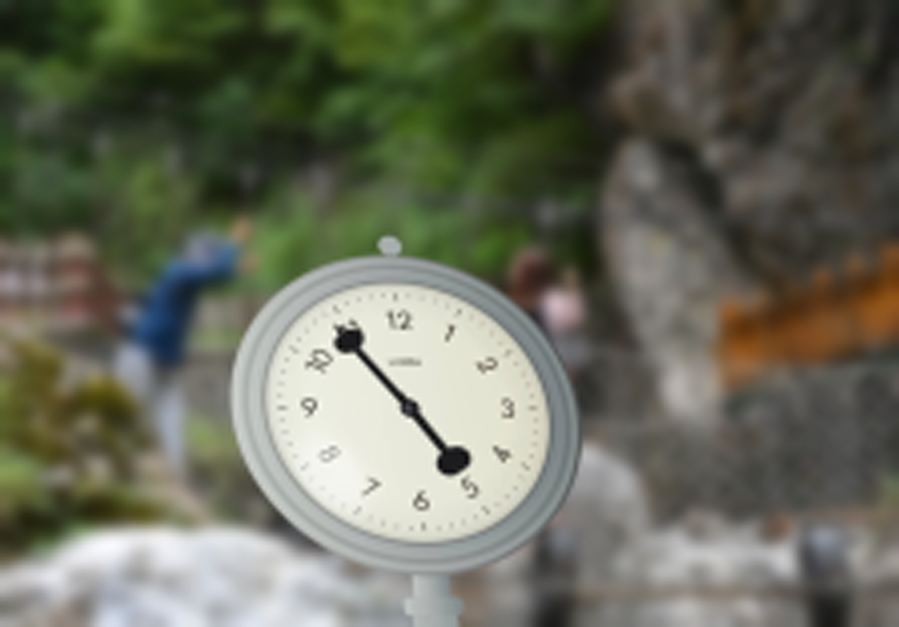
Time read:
4,54
